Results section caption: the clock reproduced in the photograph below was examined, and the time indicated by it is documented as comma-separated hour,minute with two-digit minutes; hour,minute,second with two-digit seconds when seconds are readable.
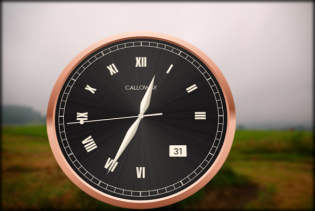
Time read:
12,34,44
